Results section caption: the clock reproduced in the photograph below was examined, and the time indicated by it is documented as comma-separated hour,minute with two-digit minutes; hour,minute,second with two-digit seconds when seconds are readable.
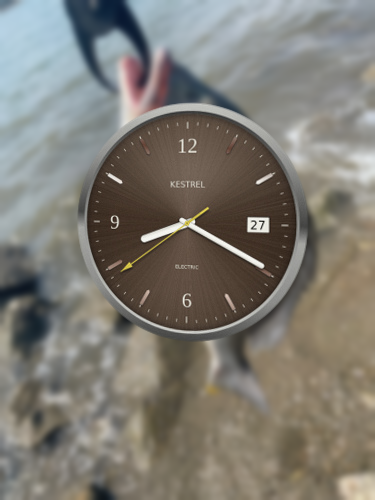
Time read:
8,19,39
